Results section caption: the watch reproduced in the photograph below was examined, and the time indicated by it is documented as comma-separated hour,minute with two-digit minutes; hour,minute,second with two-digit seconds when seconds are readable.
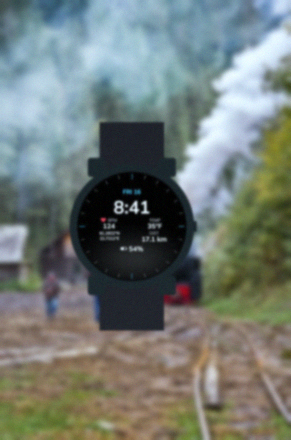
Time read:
8,41
